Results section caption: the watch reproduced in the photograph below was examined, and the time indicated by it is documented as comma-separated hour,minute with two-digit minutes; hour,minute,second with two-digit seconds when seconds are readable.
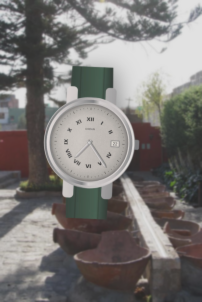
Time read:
7,24
